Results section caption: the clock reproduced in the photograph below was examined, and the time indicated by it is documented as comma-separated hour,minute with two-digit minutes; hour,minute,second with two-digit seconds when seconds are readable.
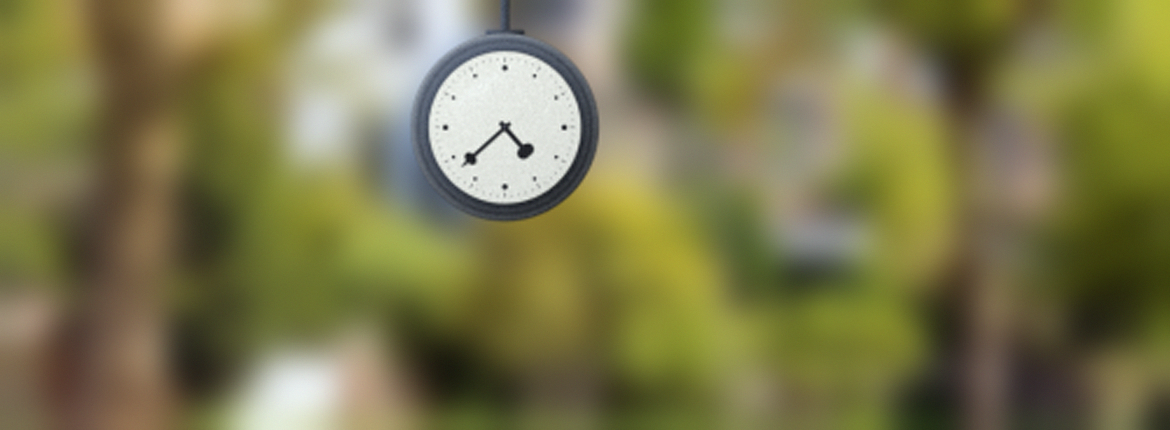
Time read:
4,38
